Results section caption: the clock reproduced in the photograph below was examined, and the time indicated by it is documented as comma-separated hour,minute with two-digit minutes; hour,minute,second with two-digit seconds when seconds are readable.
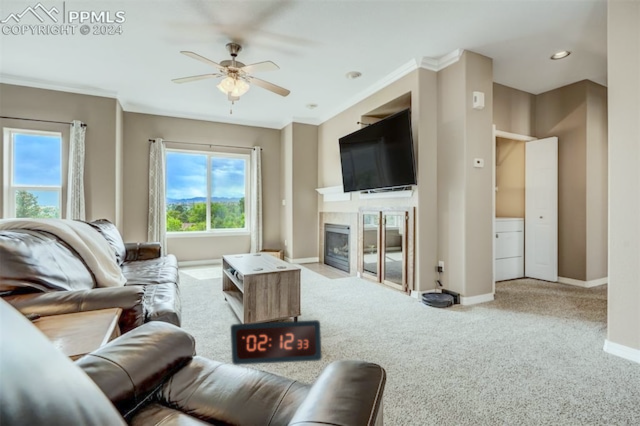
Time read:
2,12
